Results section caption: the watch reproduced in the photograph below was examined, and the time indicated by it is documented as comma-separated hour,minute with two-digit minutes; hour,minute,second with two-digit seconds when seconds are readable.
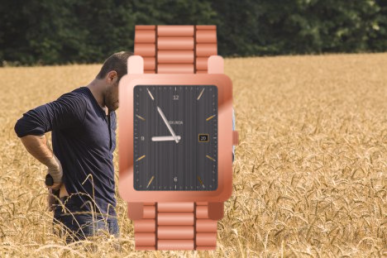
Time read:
8,55
